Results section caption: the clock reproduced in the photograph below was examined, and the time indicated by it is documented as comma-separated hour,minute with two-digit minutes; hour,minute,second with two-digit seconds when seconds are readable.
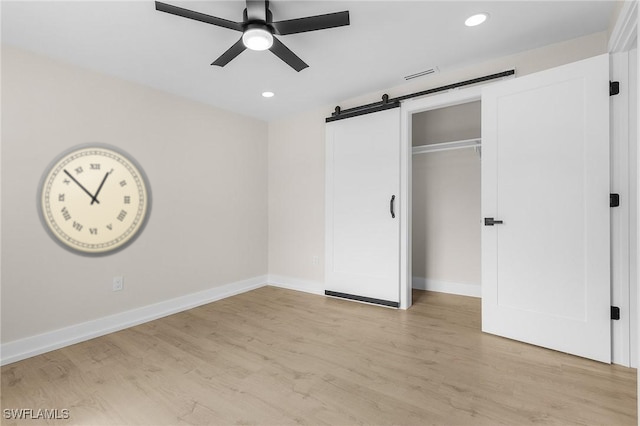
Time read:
12,52
